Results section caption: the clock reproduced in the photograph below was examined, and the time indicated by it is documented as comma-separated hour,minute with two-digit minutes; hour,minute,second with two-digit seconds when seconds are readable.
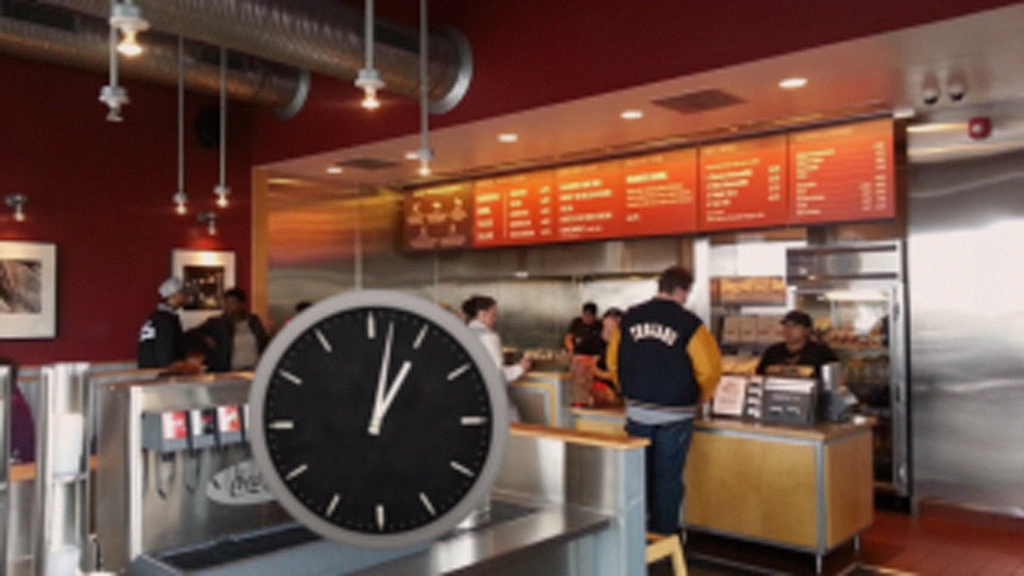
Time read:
1,02
